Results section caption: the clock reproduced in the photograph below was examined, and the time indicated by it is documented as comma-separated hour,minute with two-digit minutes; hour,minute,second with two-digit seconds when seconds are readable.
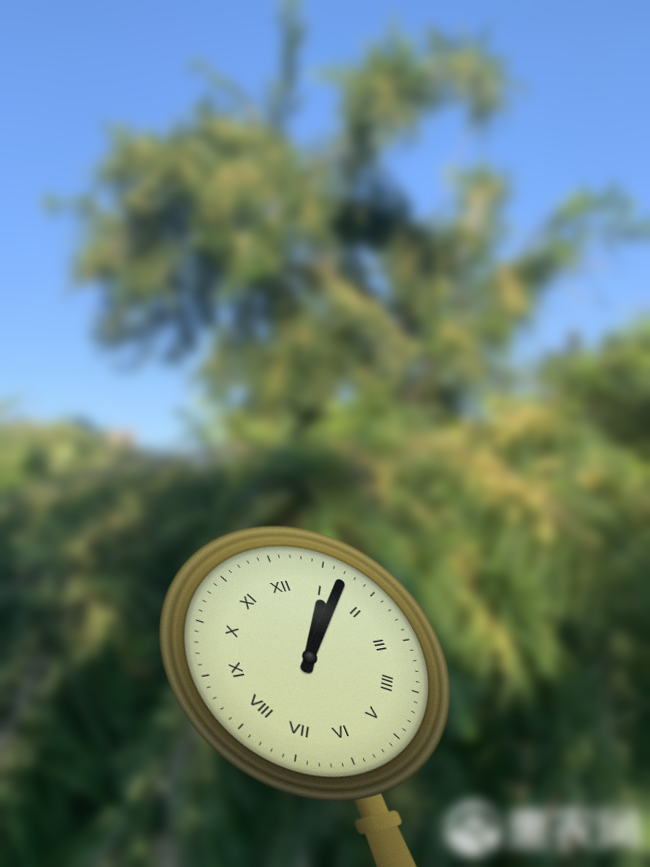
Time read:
1,07
